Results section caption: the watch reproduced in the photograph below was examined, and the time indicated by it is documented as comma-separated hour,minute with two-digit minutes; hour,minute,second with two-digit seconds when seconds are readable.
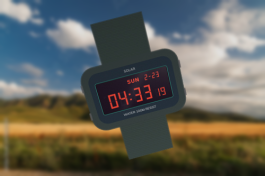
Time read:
4,33,19
